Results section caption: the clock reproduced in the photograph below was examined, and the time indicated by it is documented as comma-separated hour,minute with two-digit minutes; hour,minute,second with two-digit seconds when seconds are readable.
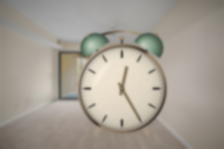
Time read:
12,25
